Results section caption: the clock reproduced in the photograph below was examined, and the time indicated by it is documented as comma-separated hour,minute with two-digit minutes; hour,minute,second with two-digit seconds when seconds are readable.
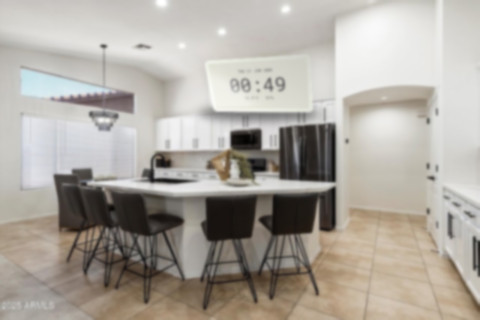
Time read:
0,49
